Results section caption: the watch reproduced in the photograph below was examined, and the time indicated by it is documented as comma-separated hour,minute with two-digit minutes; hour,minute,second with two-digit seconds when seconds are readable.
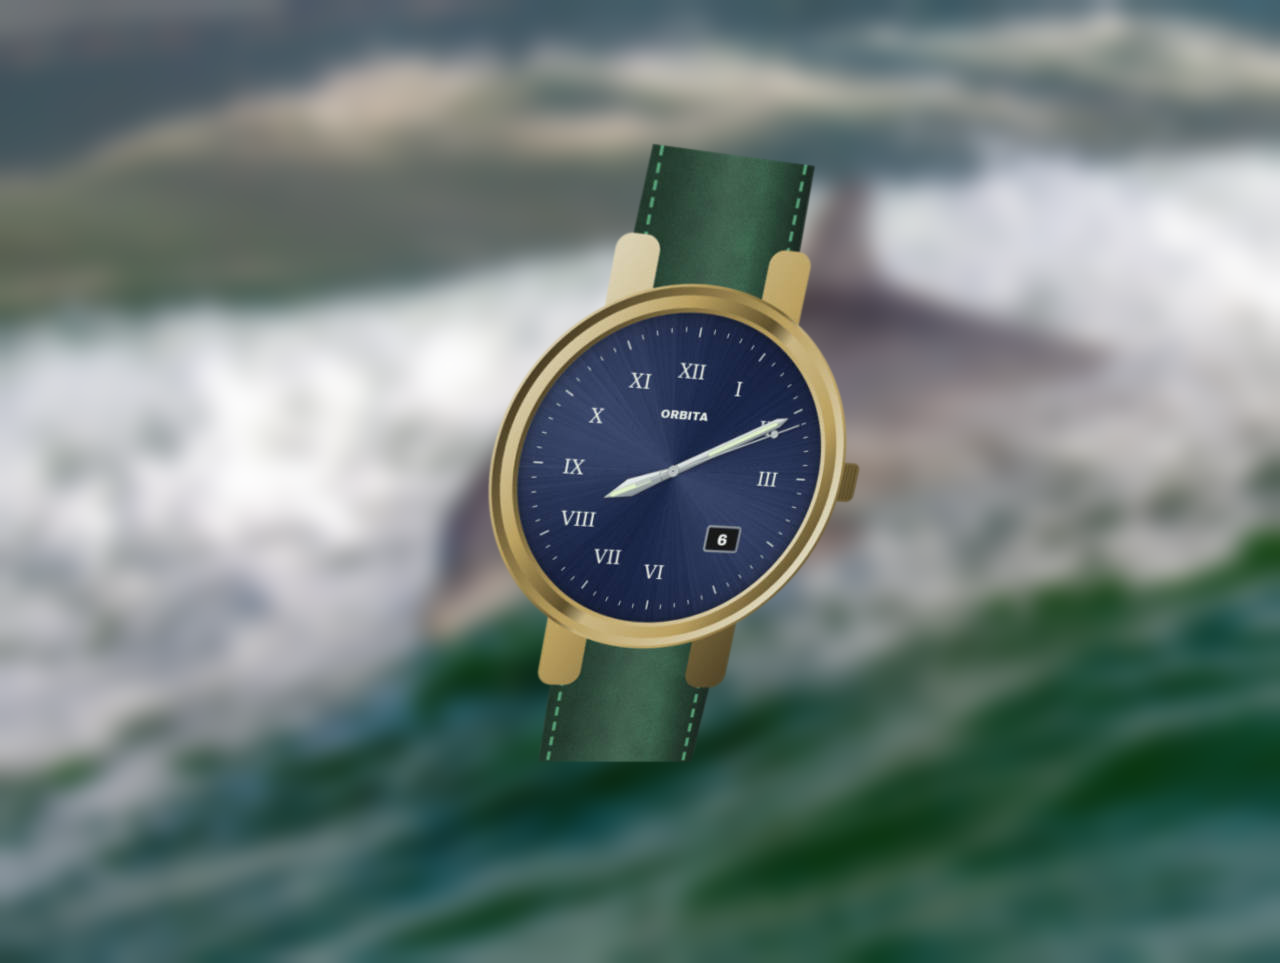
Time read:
8,10,11
